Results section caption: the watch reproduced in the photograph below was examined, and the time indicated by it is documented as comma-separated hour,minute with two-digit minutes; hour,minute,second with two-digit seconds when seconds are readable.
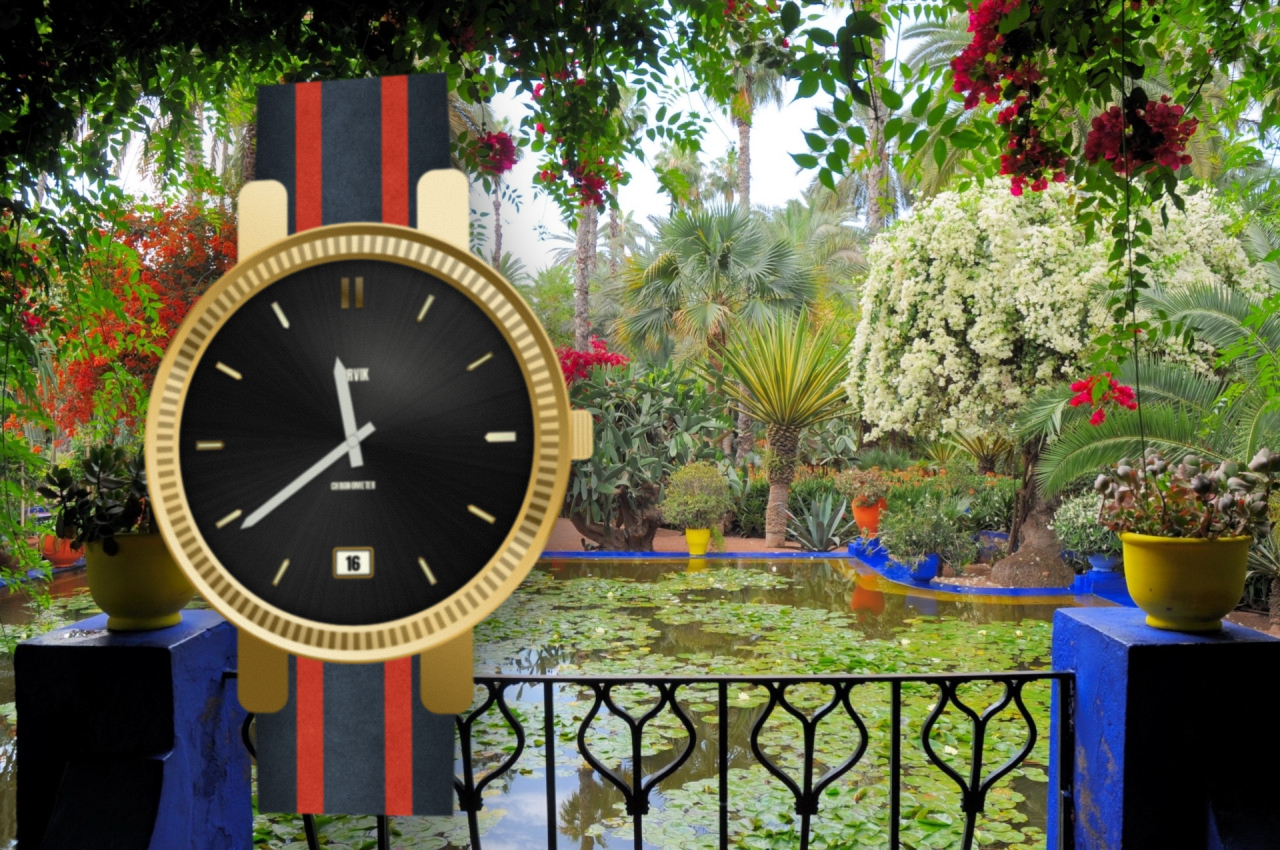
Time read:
11,39
